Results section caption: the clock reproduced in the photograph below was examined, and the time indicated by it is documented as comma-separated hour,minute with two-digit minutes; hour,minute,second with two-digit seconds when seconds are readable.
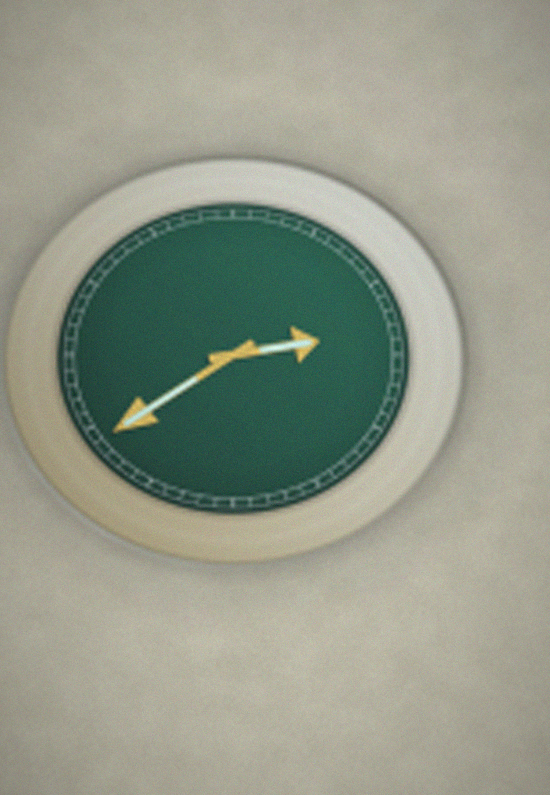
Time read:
2,39
